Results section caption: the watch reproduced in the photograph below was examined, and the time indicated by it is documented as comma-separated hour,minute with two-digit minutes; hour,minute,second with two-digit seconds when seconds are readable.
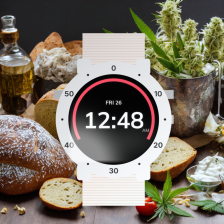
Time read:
12,48
